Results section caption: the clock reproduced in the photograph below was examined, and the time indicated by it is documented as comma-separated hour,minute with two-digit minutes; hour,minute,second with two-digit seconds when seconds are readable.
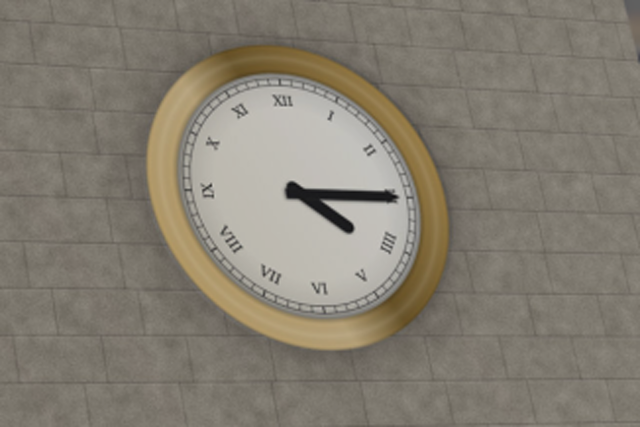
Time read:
4,15
